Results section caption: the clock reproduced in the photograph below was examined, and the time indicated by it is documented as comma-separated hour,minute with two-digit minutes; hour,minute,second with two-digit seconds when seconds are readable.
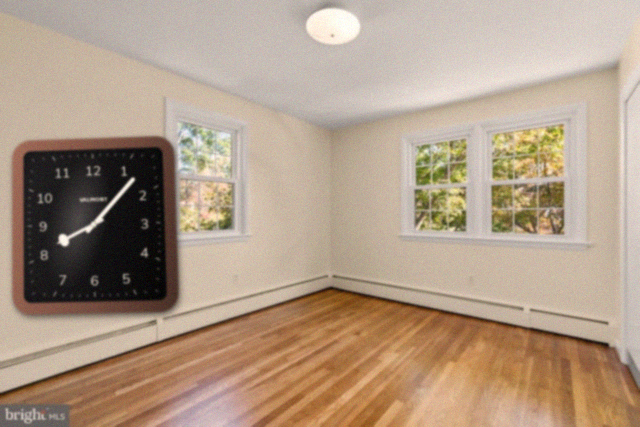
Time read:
8,07
